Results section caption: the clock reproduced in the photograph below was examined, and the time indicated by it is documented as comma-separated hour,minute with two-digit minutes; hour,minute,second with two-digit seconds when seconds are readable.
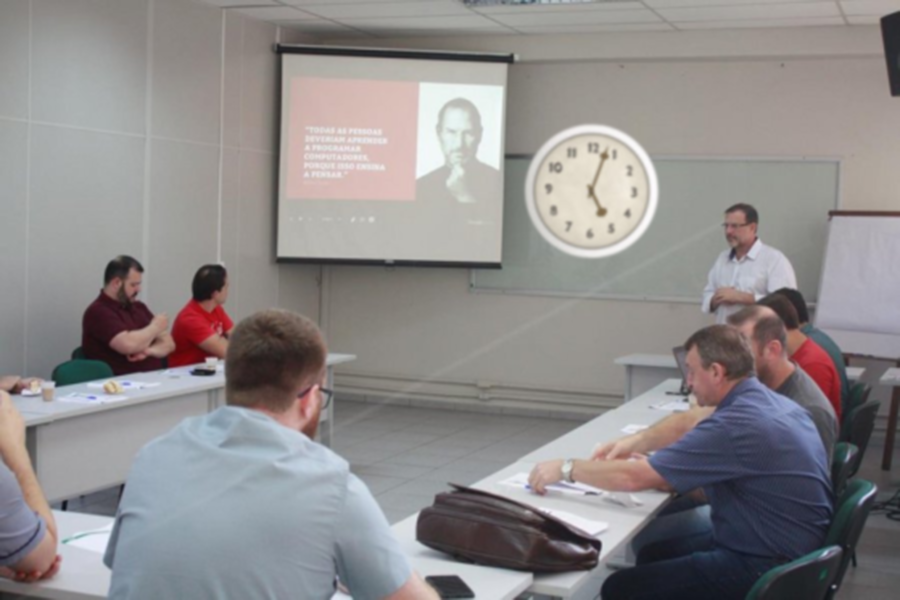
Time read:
5,03
